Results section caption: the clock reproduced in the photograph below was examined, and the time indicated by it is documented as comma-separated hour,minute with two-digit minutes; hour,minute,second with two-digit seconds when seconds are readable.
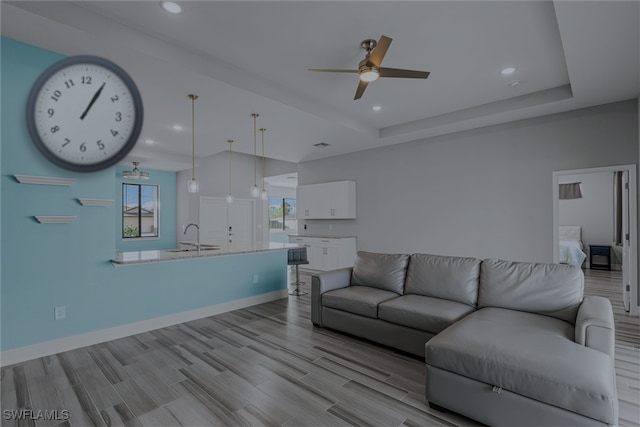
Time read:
1,05
